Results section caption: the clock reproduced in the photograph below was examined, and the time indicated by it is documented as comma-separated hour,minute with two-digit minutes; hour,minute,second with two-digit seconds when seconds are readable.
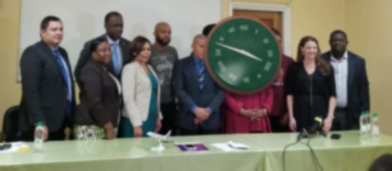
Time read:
3,48
